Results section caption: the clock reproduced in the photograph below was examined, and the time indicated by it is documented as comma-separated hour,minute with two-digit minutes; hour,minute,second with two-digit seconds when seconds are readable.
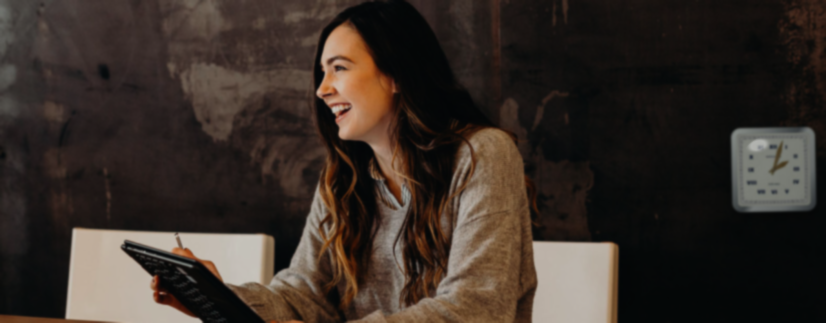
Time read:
2,03
